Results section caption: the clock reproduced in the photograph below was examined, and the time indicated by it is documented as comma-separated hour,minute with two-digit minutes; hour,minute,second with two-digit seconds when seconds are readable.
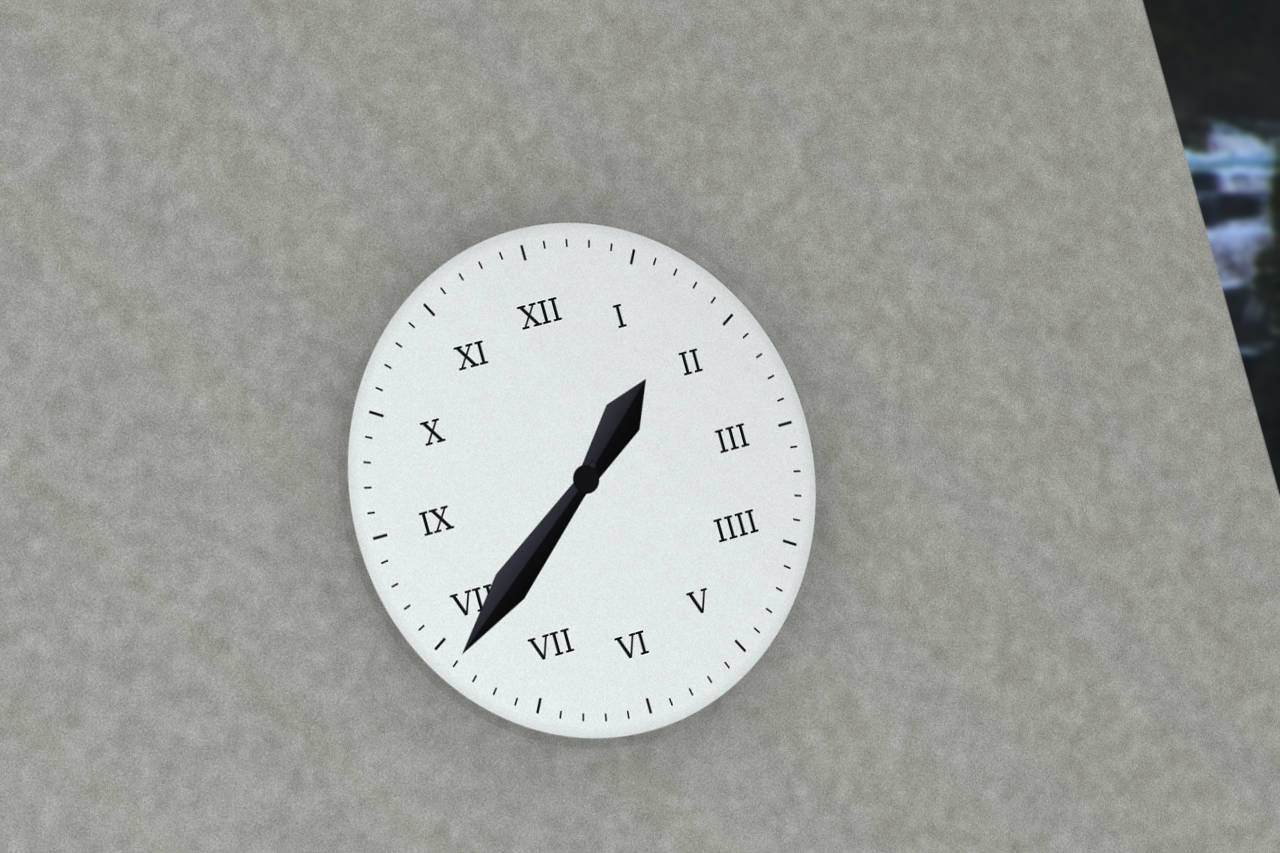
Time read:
1,39
